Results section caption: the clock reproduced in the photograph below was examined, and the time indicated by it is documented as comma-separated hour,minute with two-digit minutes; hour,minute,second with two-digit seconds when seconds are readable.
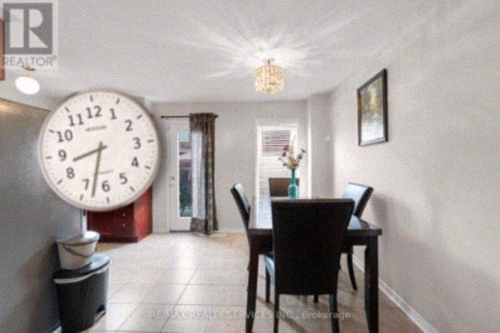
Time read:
8,33
